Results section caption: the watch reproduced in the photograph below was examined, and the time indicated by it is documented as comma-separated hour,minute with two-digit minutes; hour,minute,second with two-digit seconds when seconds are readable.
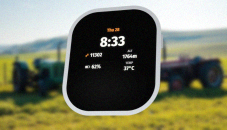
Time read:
8,33
